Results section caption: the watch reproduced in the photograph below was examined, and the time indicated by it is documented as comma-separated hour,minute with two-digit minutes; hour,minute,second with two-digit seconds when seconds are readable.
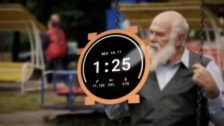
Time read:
1,25
